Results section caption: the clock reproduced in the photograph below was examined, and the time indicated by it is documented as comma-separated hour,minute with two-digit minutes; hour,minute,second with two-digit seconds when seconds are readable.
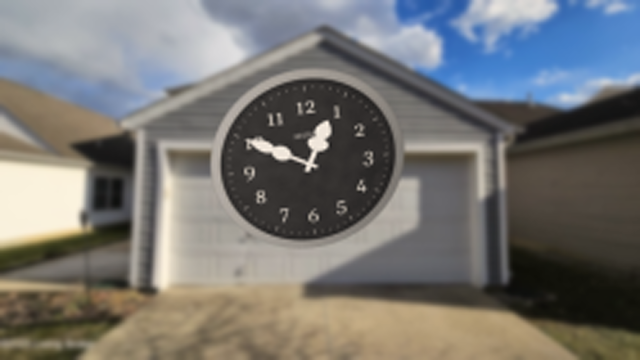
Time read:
12,50
